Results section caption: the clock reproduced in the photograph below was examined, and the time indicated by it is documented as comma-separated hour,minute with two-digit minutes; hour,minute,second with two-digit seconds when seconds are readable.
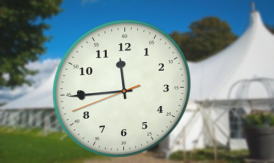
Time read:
11,44,42
